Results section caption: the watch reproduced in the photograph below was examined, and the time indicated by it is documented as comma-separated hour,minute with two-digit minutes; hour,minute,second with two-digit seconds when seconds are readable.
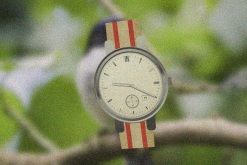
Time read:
9,20
